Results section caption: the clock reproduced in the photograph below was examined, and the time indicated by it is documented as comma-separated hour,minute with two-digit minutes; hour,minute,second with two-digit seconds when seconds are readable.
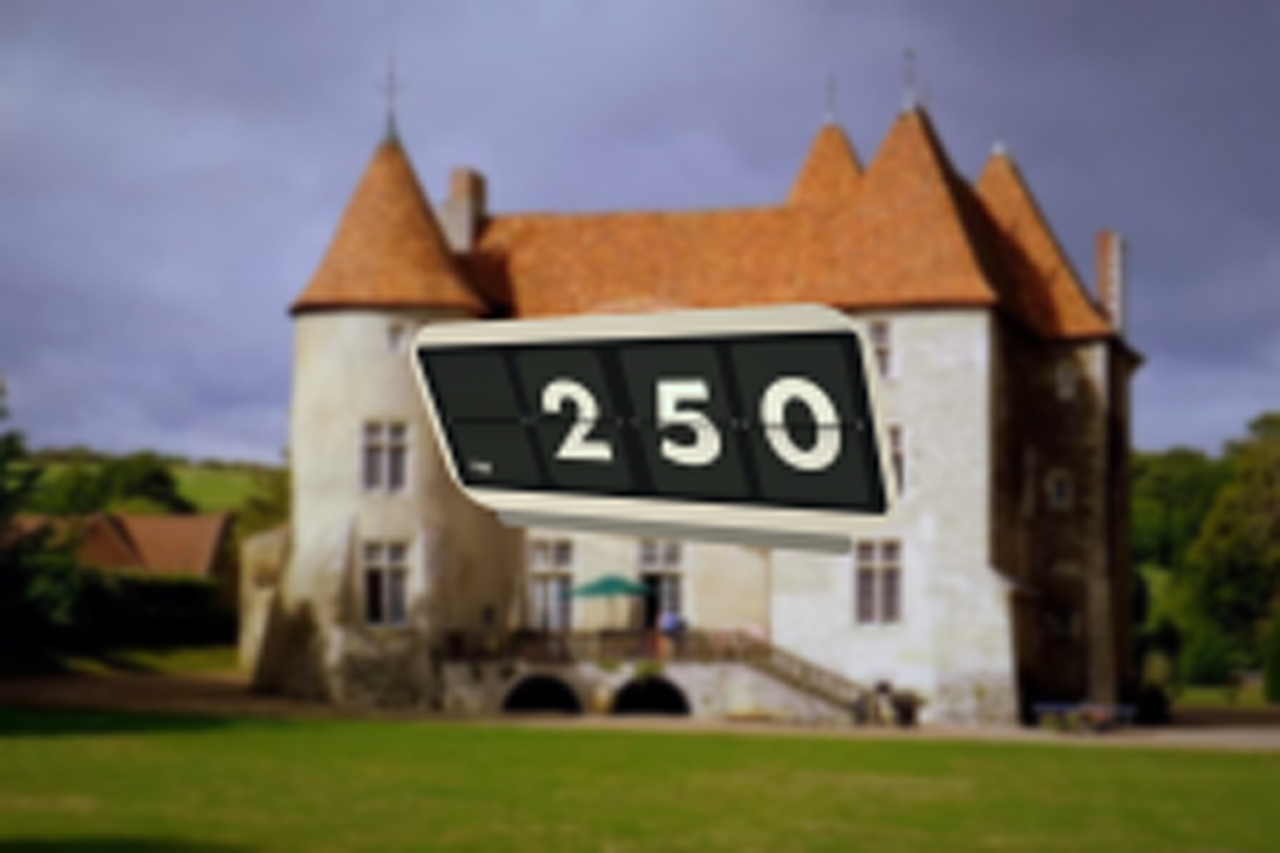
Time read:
2,50
